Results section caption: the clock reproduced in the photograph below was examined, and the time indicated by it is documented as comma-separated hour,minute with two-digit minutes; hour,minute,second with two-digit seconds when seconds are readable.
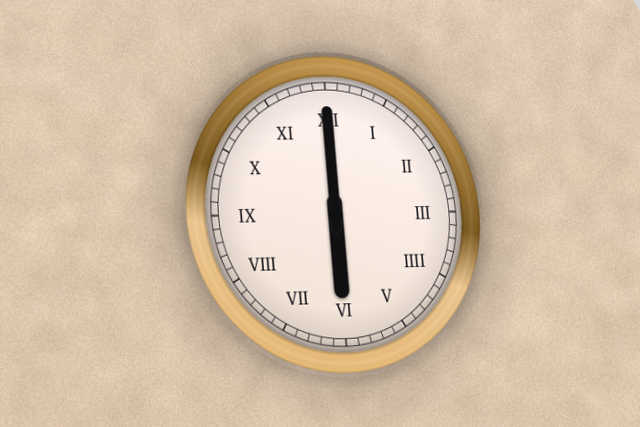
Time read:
6,00
